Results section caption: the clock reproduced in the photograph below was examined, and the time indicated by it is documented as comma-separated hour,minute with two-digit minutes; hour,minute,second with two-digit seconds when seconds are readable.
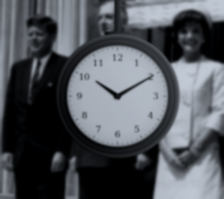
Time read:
10,10
